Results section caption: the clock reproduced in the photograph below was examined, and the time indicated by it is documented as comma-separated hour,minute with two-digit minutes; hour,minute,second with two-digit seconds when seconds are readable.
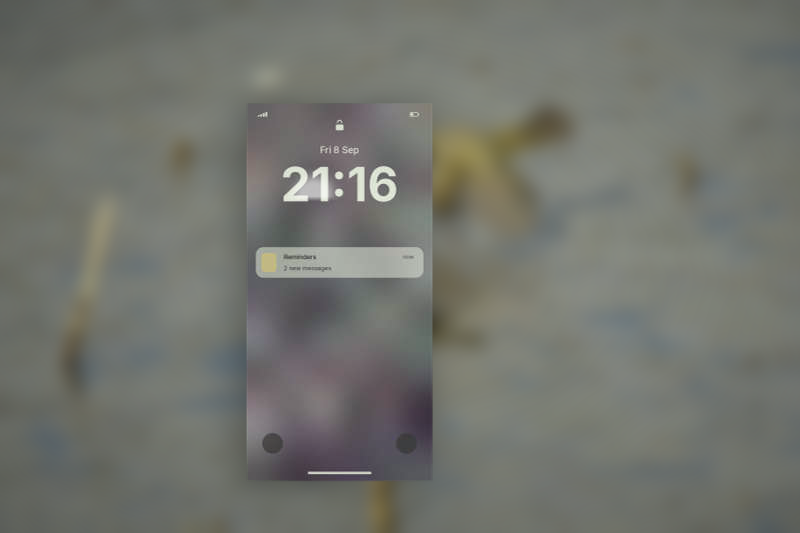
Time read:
21,16
